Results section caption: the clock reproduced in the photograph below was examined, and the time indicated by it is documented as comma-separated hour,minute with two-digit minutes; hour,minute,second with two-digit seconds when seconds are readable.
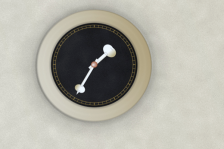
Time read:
1,35
